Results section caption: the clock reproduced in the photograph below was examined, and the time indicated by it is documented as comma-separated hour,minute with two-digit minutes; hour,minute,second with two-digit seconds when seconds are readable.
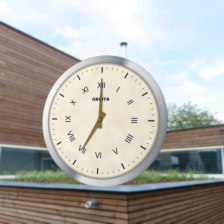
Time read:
7,00
